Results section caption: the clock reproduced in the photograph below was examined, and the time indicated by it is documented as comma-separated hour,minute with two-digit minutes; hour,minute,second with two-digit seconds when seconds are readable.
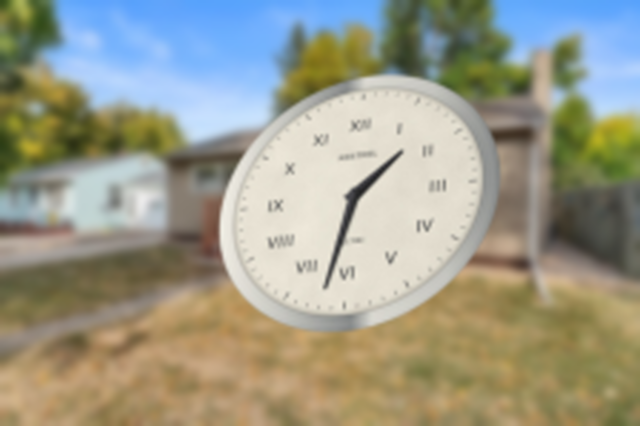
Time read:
1,32
